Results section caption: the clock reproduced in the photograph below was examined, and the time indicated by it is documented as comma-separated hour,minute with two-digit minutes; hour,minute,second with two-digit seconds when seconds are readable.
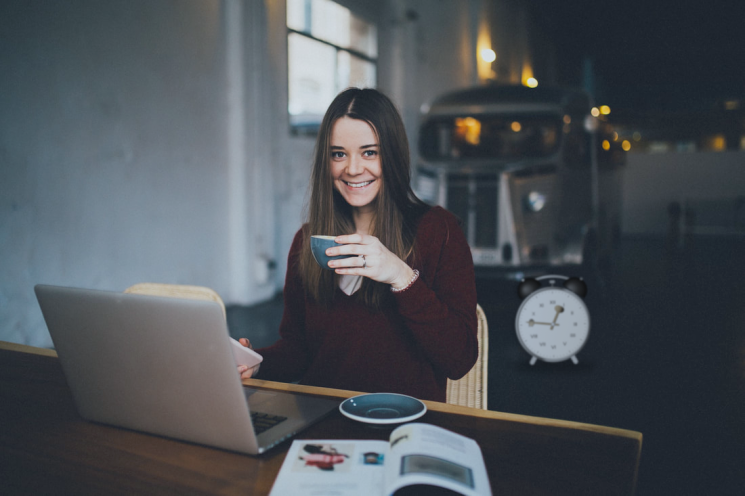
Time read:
12,46
